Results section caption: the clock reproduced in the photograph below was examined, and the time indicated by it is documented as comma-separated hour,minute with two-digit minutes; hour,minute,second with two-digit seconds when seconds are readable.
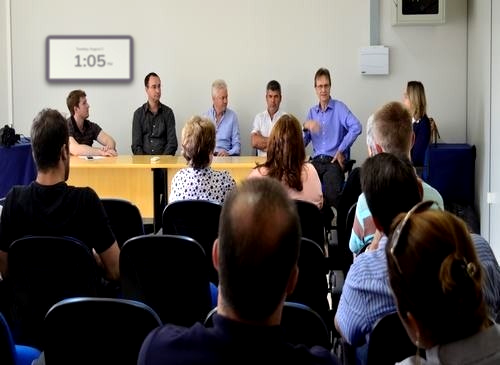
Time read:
1,05
